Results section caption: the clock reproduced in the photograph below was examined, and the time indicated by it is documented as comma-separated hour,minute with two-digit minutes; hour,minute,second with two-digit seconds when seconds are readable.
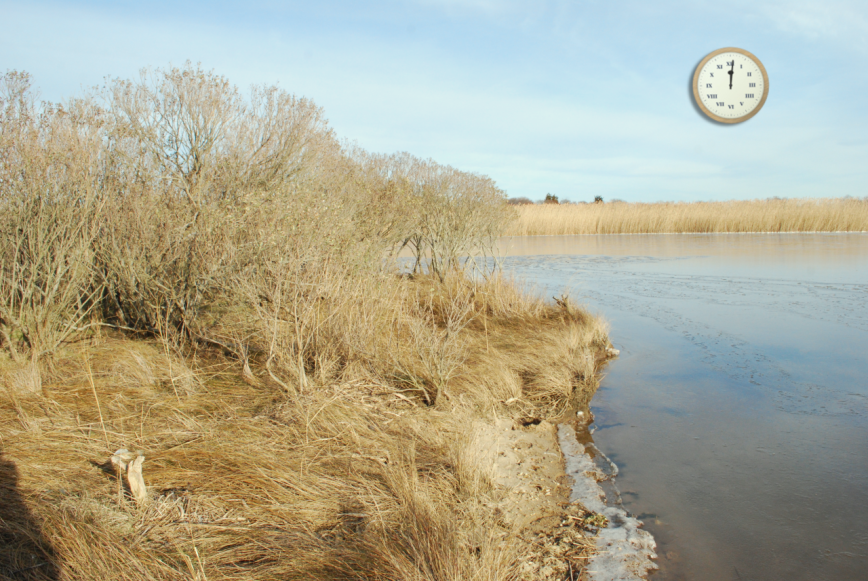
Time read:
12,01
